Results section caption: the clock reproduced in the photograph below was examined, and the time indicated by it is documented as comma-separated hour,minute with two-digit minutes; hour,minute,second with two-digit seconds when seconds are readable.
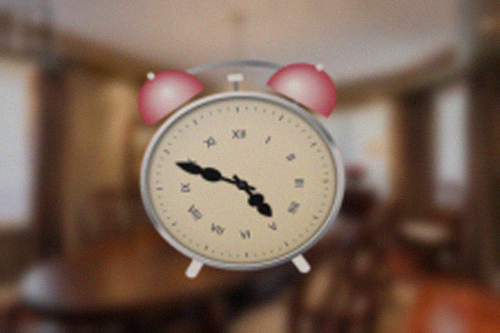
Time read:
4,49
